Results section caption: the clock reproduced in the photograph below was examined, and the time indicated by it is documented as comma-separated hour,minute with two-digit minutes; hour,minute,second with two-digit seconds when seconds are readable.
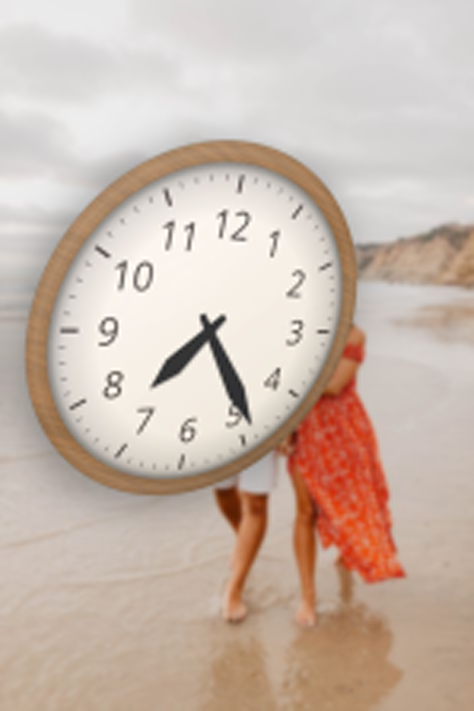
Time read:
7,24
